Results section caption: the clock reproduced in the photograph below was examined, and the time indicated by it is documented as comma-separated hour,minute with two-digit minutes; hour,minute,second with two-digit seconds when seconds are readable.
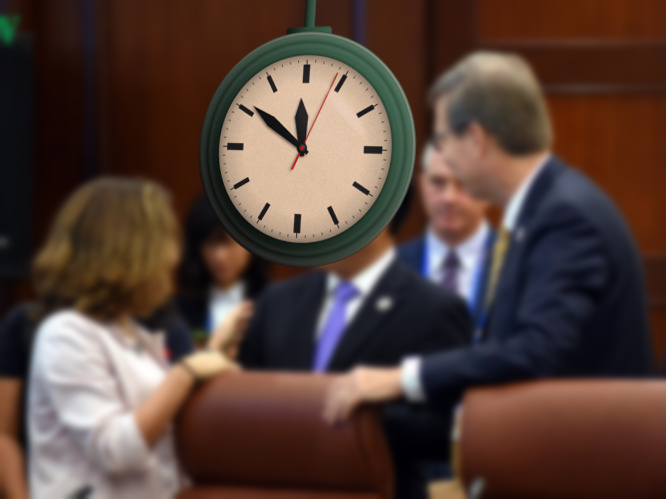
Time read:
11,51,04
